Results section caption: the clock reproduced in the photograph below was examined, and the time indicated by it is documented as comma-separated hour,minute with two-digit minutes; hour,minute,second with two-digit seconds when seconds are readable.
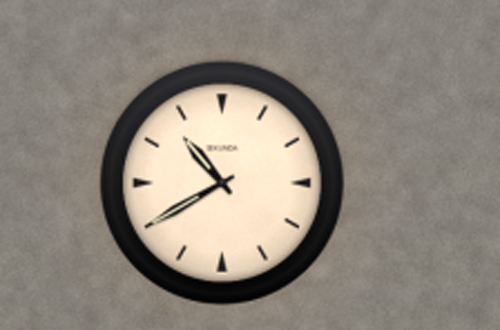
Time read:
10,40
